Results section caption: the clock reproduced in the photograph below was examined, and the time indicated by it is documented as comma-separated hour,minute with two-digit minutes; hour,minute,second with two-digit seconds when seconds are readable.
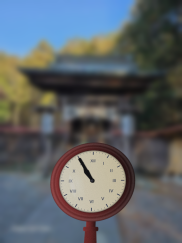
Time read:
10,55
